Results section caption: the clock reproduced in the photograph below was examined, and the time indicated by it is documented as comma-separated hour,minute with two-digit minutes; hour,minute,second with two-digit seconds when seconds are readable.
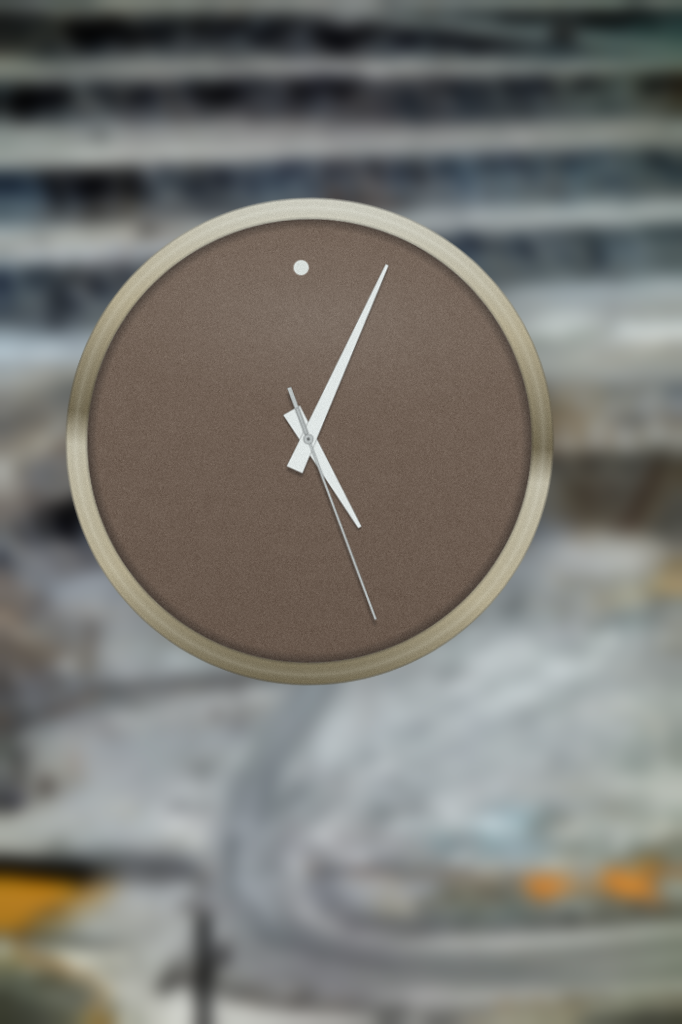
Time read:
5,04,27
